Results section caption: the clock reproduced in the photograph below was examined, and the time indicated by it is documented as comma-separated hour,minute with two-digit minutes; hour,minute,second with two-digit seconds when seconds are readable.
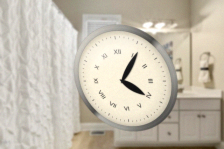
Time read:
4,06
